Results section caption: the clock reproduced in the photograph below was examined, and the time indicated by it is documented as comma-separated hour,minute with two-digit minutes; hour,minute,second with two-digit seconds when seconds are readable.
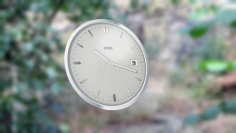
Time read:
10,18
